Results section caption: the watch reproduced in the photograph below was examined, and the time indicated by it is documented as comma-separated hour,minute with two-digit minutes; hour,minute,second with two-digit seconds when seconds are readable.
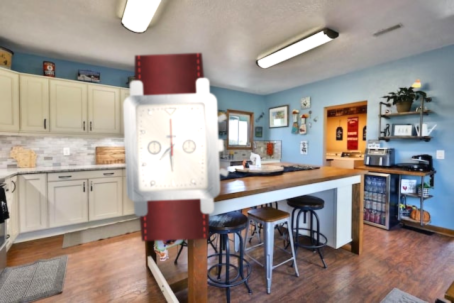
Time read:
7,30
